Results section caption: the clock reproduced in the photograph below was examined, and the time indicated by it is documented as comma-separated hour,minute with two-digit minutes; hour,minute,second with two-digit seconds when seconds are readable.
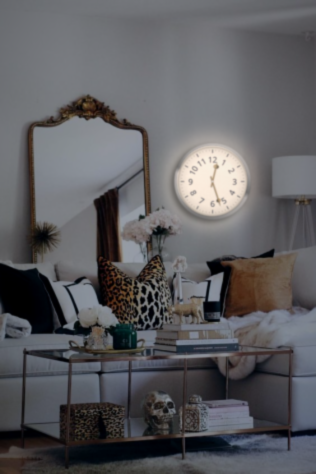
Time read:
12,27
